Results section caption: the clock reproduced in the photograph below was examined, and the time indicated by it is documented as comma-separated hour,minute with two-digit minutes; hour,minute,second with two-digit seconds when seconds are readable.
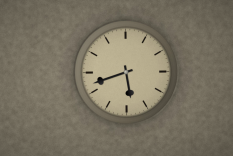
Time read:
5,42
